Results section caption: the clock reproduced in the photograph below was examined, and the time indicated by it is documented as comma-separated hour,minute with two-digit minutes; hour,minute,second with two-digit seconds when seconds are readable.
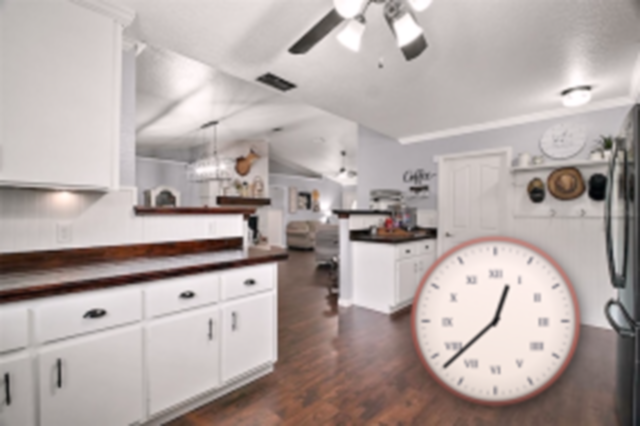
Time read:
12,38
